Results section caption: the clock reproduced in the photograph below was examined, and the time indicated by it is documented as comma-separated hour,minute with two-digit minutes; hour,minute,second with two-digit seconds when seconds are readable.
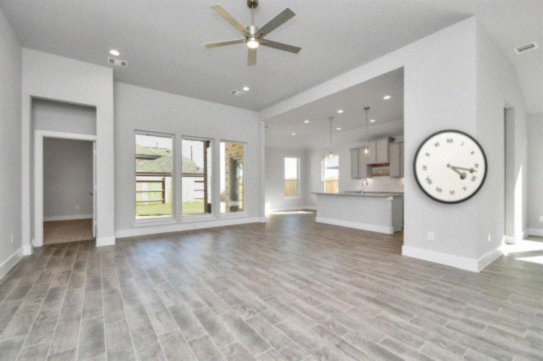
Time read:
4,17
